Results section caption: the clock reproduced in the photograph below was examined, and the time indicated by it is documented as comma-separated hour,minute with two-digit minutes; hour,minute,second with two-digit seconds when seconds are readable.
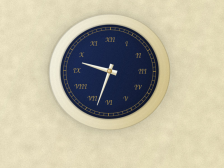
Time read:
9,33
